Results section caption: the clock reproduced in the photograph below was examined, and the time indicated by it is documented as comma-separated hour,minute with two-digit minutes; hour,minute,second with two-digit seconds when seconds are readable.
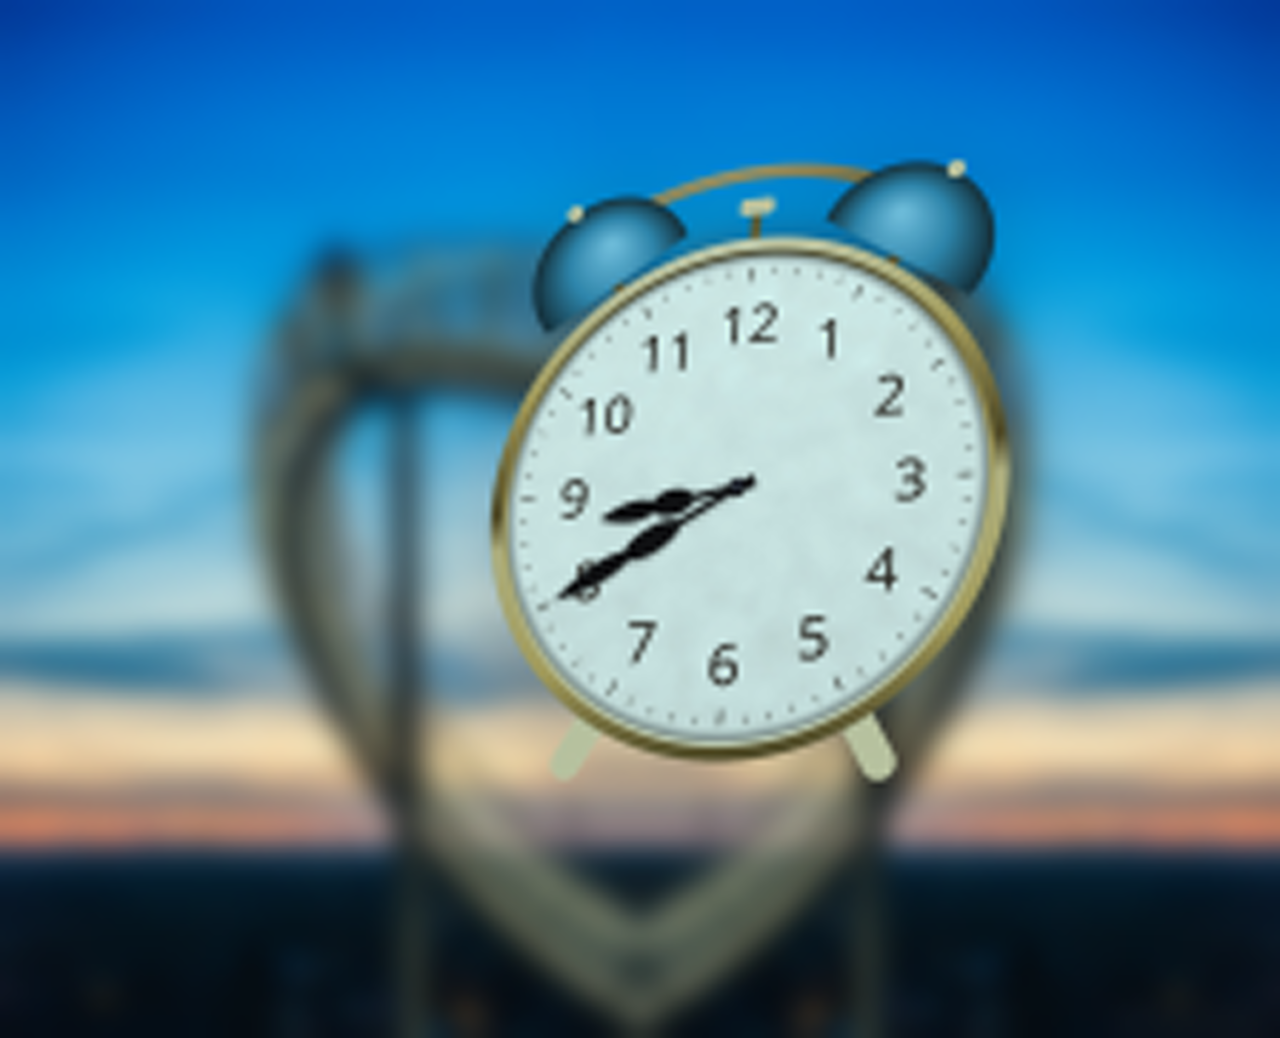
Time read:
8,40
